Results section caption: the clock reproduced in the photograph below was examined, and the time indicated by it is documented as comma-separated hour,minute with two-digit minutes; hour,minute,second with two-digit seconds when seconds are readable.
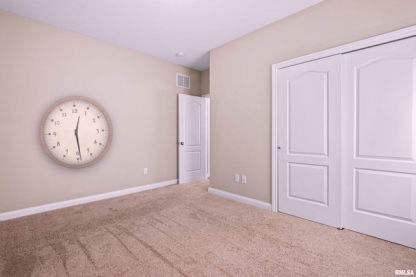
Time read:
12,29
